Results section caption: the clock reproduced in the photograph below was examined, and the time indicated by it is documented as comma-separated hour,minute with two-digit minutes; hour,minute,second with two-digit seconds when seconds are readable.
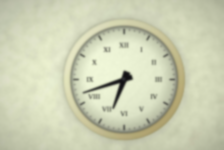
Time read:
6,42
